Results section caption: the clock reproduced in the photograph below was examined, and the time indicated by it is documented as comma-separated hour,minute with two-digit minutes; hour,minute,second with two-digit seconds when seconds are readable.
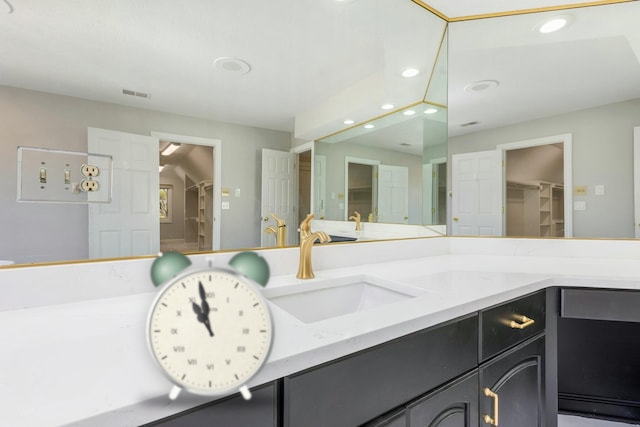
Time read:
10,58
